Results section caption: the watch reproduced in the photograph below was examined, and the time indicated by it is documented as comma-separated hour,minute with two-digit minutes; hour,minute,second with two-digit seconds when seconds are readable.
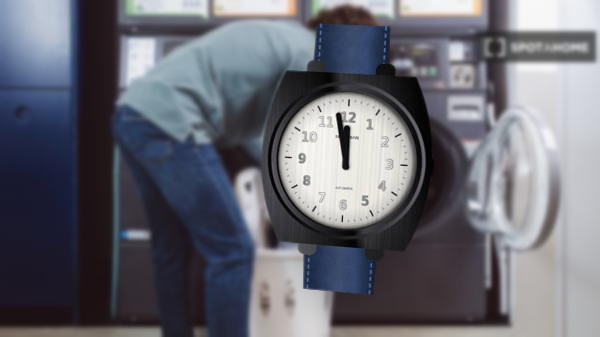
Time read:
11,58
